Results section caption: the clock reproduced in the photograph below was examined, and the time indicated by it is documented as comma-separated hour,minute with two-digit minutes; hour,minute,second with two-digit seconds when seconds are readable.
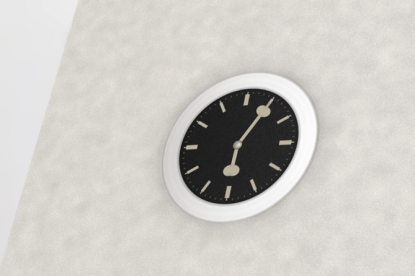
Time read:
6,05
